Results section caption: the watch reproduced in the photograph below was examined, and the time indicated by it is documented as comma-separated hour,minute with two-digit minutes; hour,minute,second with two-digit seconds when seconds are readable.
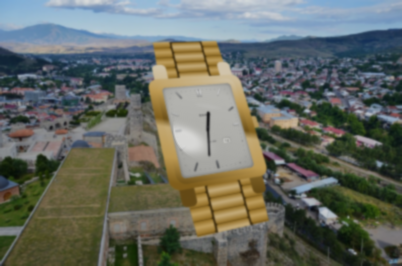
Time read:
12,32
